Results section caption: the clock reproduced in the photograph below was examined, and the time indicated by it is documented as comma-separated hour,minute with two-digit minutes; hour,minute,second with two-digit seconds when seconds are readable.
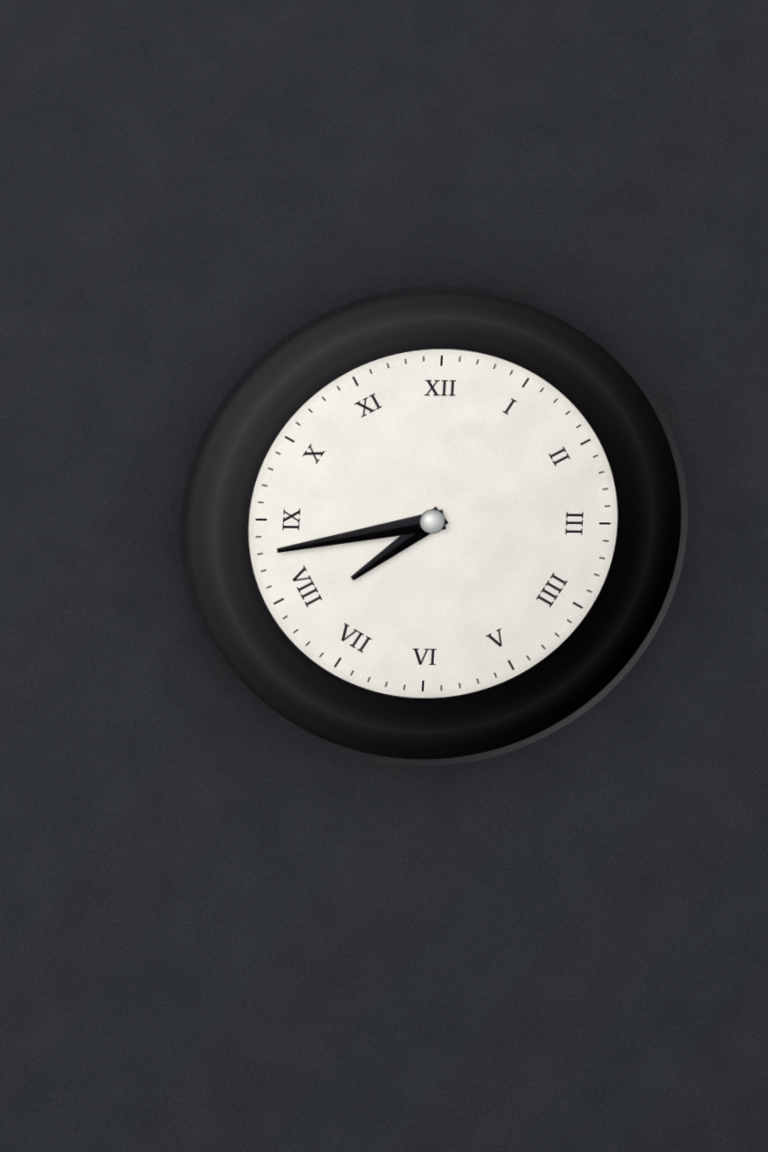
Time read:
7,43
